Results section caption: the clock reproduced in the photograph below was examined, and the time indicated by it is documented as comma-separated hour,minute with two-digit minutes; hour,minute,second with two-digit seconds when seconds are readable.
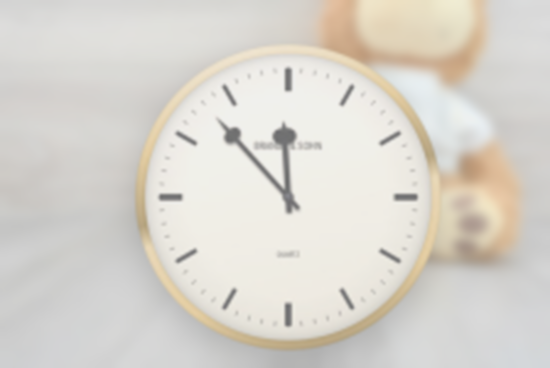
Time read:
11,53
